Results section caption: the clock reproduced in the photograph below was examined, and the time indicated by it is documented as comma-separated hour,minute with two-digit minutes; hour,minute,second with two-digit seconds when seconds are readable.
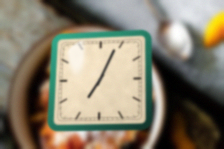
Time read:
7,04
